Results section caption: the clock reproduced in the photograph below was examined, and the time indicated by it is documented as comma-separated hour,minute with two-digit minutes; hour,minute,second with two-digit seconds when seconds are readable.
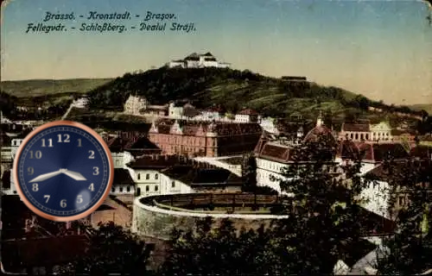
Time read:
3,42
